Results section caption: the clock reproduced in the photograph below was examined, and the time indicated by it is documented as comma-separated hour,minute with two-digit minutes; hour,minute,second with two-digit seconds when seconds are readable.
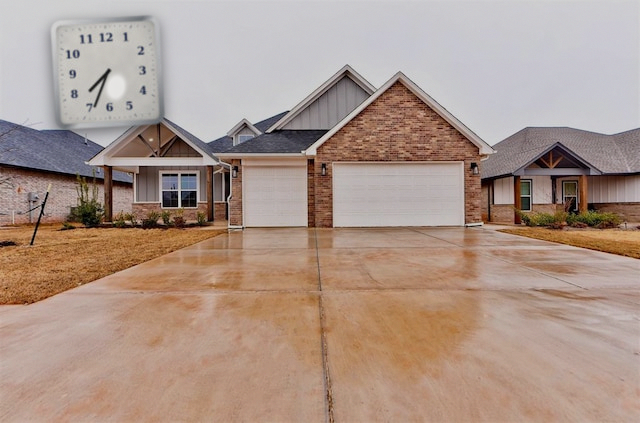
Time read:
7,34
